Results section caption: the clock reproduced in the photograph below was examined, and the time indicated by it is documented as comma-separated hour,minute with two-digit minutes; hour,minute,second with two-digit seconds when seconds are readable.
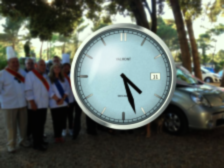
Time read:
4,27
